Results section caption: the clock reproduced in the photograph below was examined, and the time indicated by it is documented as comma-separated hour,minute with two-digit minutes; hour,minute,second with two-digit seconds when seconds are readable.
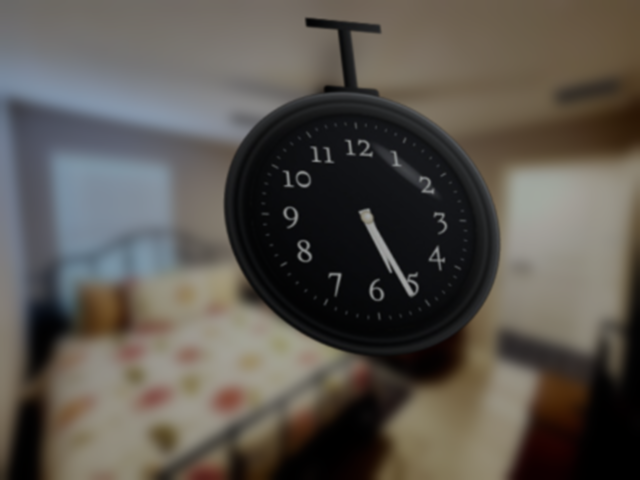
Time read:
5,26
